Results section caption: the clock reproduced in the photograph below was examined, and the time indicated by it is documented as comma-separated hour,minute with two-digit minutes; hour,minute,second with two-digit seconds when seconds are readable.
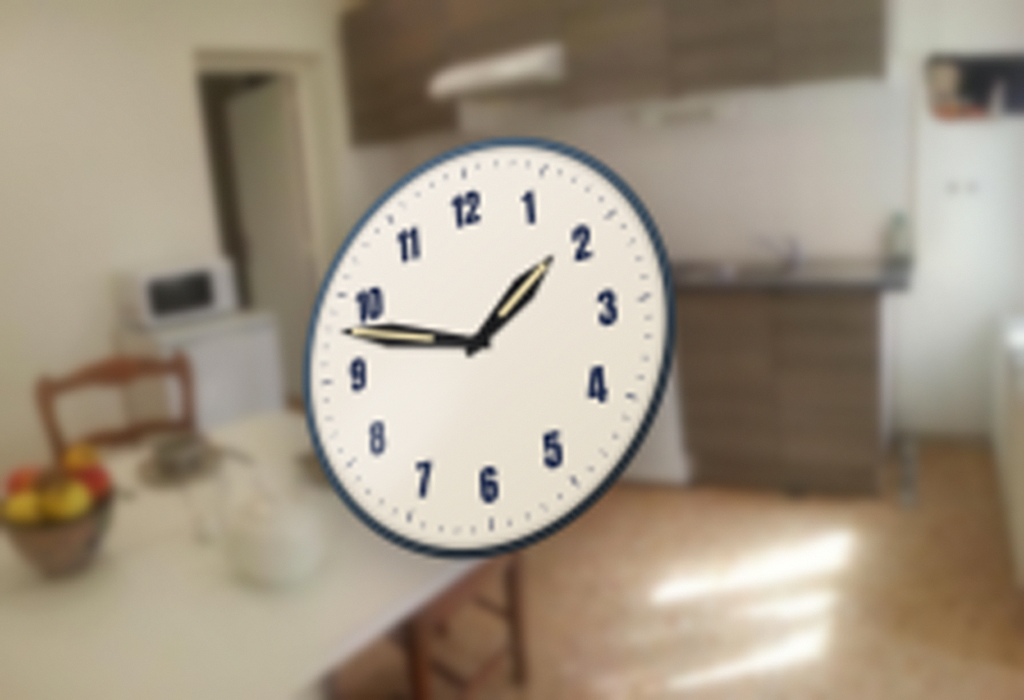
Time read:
1,48
